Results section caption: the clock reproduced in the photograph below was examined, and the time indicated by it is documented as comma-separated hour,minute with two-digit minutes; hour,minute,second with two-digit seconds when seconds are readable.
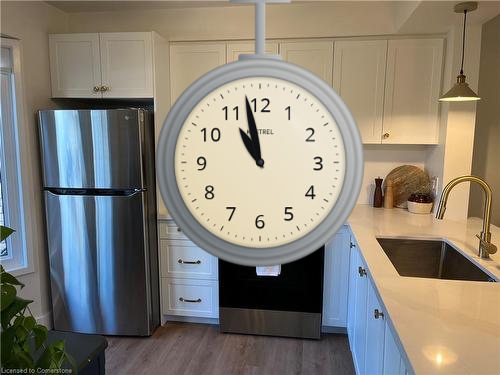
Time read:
10,58
